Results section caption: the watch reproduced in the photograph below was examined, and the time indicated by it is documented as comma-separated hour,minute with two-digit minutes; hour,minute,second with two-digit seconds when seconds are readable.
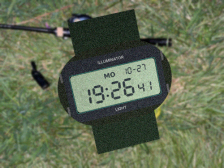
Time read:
19,26,41
